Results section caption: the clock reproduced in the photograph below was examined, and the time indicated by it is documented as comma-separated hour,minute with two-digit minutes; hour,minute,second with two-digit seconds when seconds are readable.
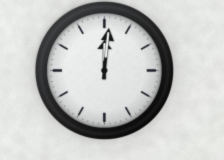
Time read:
12,01
